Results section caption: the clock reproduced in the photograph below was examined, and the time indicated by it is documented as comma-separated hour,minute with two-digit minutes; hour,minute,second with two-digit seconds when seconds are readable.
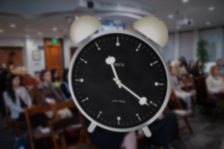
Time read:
11,21
